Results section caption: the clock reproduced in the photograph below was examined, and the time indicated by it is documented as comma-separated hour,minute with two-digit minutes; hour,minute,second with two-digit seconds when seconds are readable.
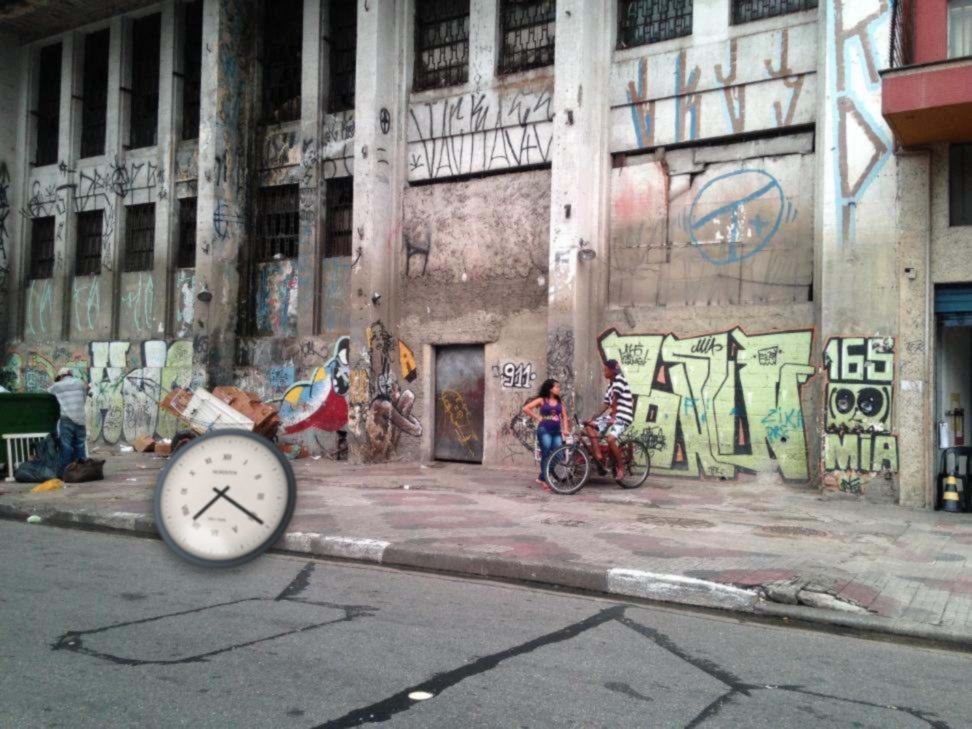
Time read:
7,20
